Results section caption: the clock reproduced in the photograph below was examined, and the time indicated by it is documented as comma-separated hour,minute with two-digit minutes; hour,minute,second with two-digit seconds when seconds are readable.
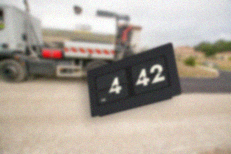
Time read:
4,42
